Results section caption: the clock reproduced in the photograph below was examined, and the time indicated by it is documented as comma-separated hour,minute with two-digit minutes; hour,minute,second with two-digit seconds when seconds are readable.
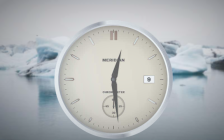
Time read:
12,29
